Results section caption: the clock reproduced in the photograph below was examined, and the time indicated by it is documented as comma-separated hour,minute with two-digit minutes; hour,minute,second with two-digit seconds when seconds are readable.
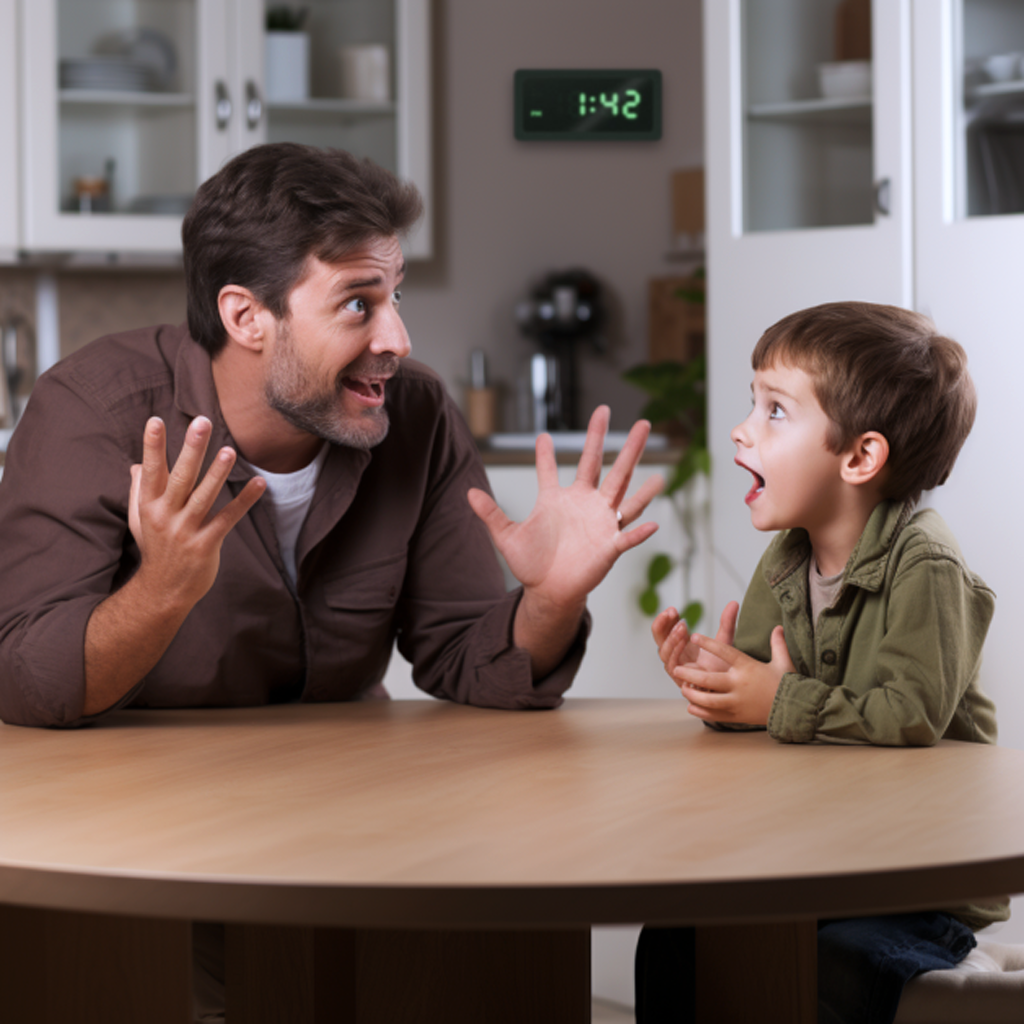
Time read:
1,42
